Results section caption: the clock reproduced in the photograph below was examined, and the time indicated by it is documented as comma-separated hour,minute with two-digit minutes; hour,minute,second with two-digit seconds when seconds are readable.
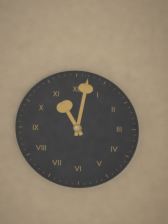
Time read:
11,02
